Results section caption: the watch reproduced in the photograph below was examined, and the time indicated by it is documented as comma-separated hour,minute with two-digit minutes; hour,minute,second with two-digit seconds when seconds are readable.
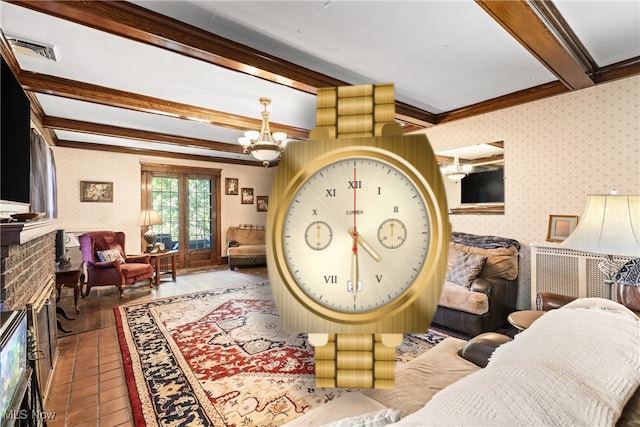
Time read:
4,30
